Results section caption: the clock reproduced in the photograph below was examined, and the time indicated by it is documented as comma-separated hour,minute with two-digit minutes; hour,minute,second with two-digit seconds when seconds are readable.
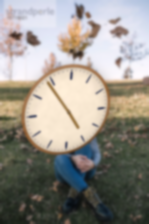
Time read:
4,54
